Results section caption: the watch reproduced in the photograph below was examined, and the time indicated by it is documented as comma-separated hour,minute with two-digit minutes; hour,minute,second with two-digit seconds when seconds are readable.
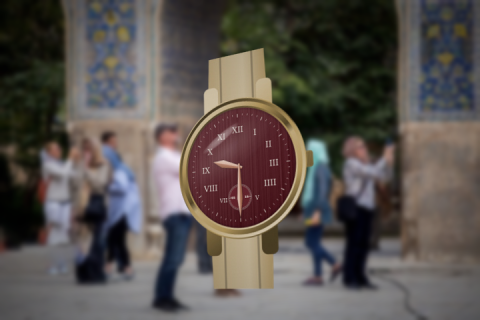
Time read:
9,30
